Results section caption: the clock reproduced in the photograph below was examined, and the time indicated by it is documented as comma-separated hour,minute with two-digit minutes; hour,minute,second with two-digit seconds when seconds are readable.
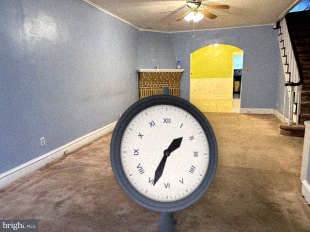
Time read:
1,34
